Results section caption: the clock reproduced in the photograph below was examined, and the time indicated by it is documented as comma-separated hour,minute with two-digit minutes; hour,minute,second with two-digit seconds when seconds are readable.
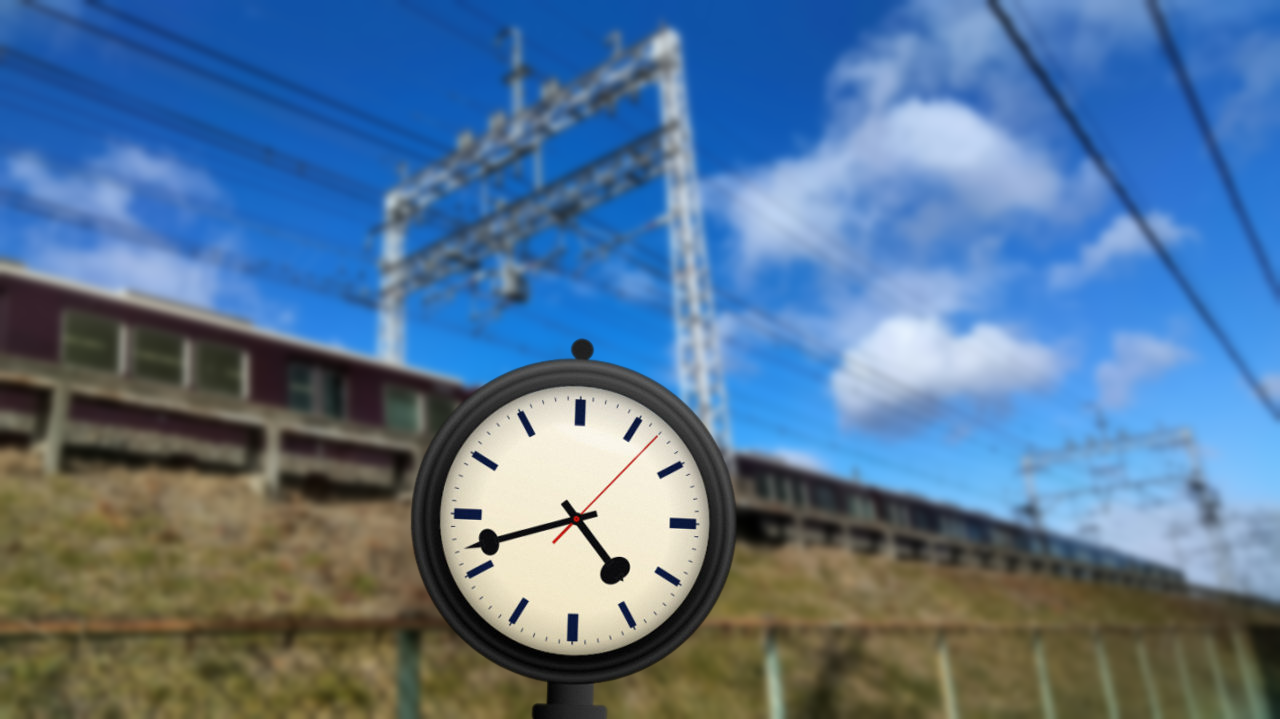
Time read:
4,42,07
